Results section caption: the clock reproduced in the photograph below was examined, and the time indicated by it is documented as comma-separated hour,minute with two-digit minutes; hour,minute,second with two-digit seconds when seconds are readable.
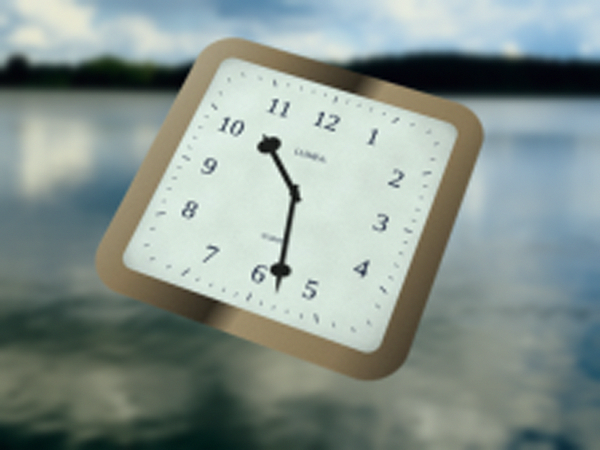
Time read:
10,28
